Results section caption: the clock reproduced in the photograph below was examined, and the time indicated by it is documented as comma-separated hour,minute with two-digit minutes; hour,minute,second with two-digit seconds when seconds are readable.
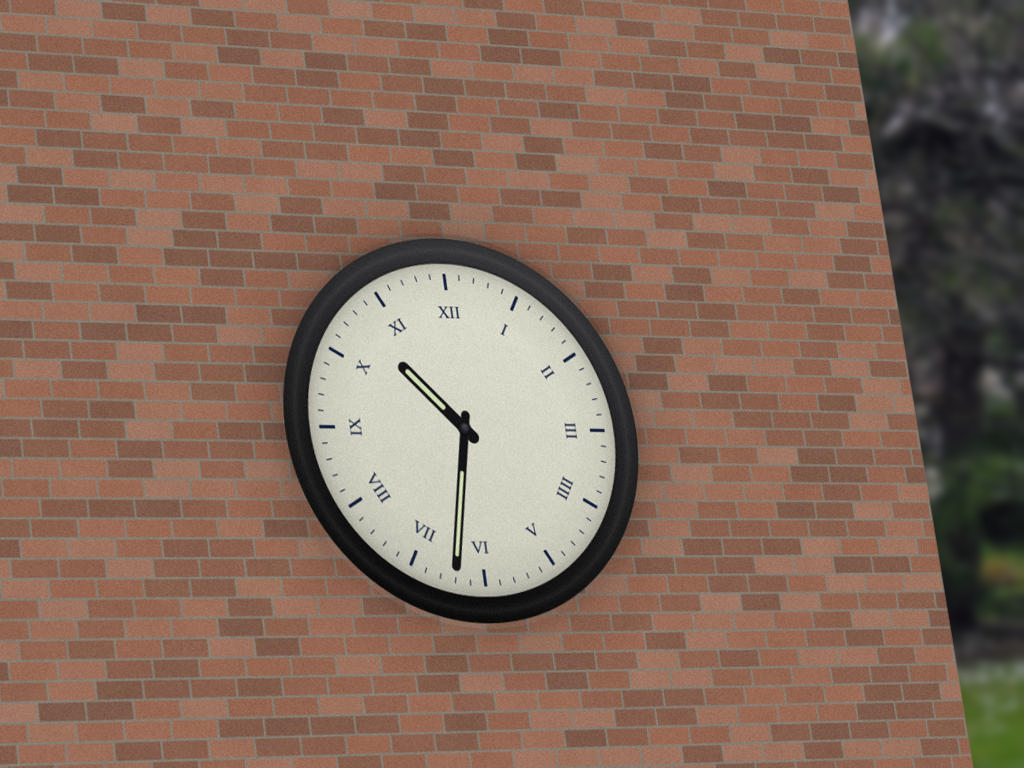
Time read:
10,32
